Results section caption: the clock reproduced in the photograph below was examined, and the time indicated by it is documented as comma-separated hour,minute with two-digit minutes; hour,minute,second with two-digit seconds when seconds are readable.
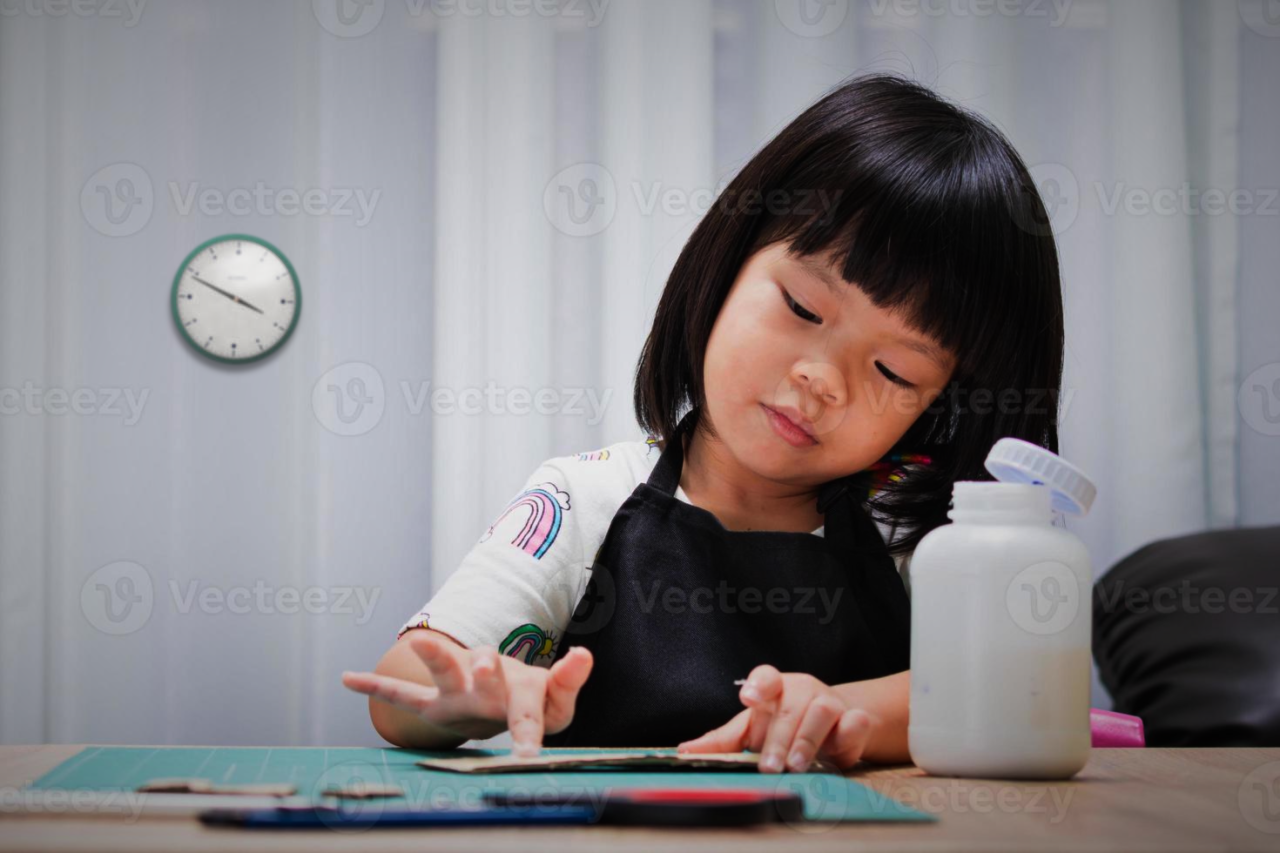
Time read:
3,49
